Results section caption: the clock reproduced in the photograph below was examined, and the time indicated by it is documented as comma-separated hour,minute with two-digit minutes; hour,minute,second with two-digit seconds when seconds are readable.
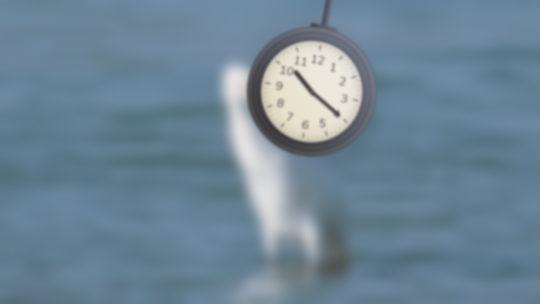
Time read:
10,20
